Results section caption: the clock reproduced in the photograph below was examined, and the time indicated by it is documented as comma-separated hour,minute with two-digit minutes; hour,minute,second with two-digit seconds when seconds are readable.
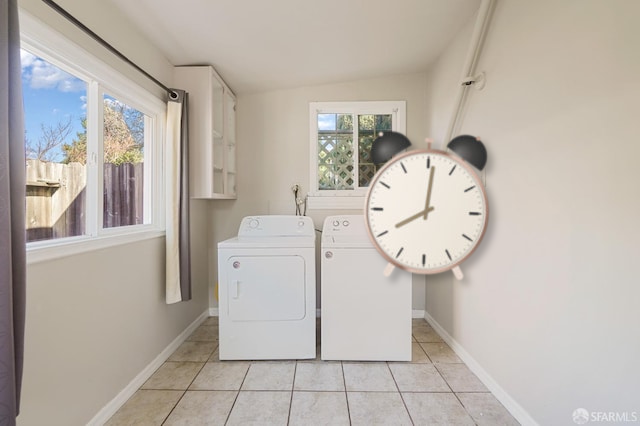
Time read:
8,01
